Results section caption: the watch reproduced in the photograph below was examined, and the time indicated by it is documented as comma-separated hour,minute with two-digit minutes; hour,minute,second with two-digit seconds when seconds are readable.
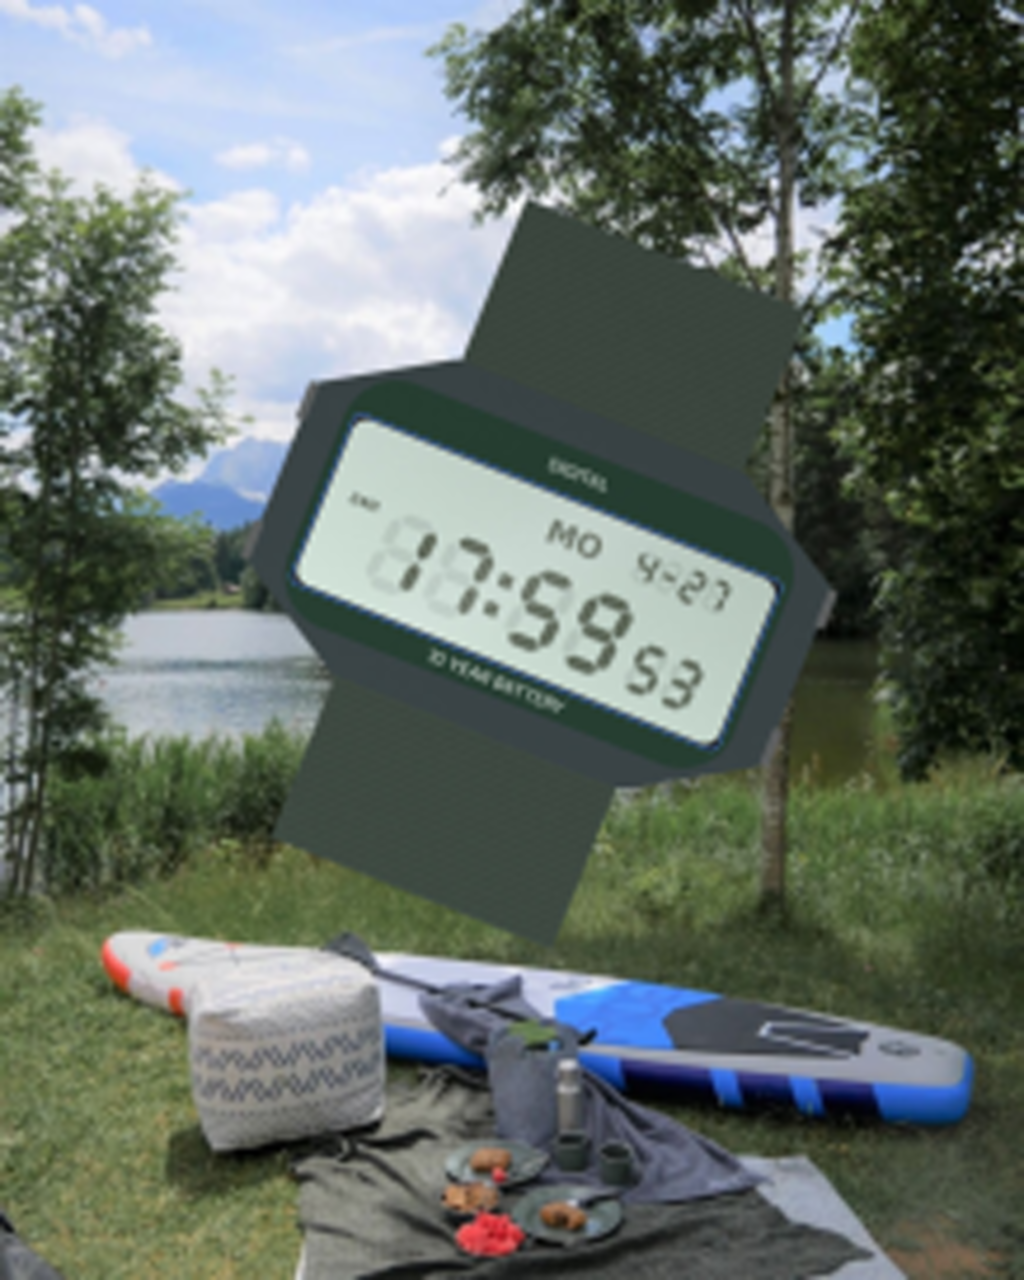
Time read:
17,59,53
